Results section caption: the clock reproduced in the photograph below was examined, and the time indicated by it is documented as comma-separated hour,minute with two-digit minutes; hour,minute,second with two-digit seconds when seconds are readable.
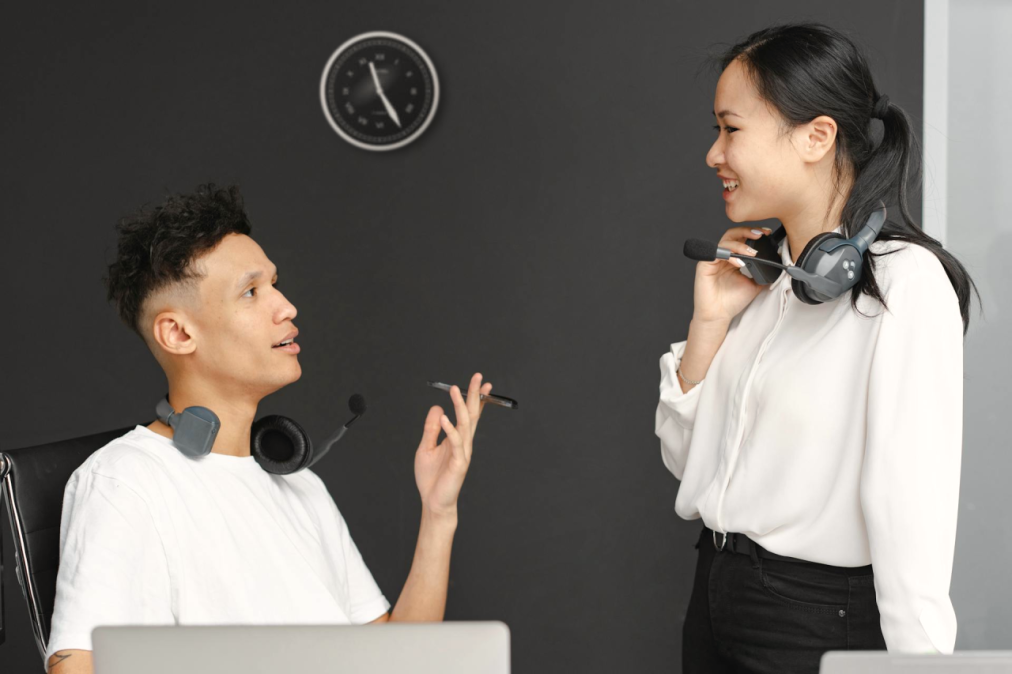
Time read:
11,25
